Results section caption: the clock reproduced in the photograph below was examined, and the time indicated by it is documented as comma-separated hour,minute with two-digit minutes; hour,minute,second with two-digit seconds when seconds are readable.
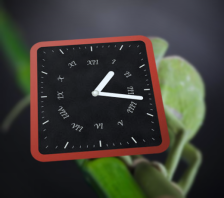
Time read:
1,17
